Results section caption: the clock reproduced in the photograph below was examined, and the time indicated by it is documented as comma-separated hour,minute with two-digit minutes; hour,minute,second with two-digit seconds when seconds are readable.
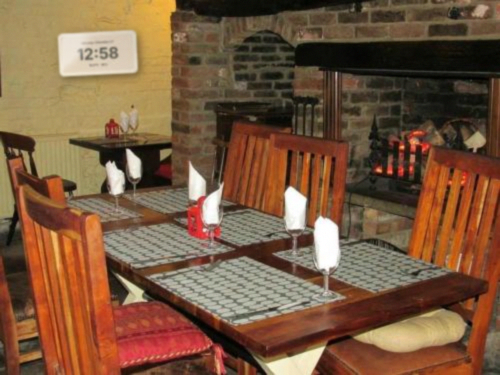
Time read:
12,58
